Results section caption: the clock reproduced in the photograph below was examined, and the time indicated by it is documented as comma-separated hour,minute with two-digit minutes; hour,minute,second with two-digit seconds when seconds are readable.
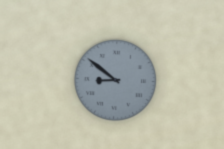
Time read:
8,51
